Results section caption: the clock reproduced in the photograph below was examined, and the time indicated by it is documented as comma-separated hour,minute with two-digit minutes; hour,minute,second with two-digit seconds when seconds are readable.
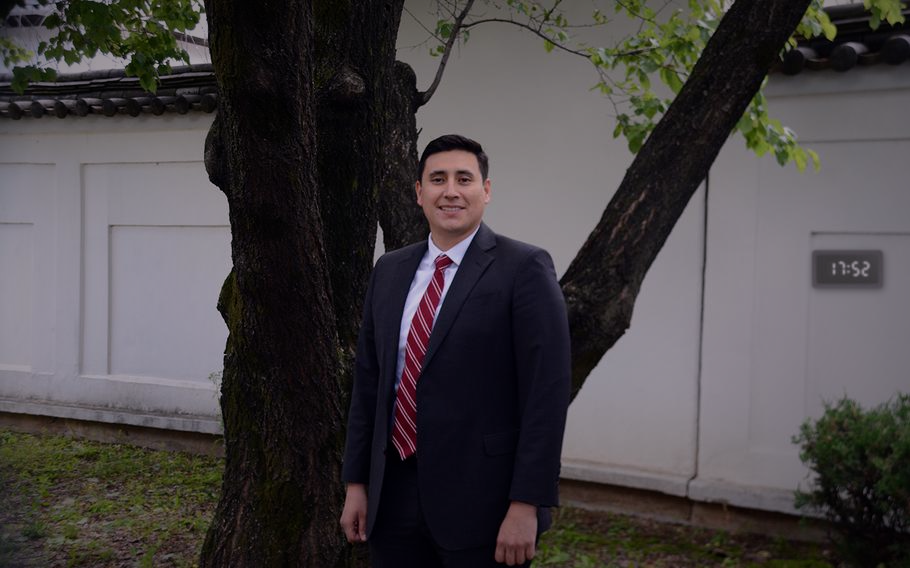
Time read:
17,52
